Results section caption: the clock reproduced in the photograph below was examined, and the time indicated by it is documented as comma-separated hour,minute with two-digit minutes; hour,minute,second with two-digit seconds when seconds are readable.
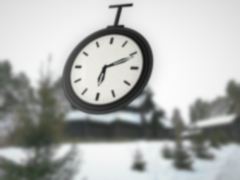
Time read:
6,11
